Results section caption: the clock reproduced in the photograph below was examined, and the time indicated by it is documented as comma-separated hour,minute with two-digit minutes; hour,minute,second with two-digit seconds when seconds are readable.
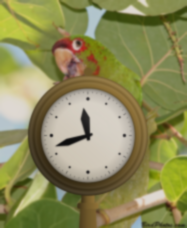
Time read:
11,42
